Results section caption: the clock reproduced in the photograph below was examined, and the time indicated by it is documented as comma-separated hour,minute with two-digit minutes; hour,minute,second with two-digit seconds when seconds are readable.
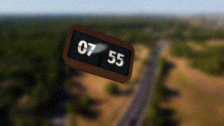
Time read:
7,55
